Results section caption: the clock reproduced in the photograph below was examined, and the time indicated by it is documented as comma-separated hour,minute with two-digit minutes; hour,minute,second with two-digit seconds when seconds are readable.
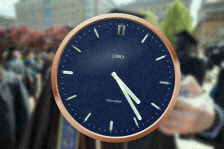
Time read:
4,24
